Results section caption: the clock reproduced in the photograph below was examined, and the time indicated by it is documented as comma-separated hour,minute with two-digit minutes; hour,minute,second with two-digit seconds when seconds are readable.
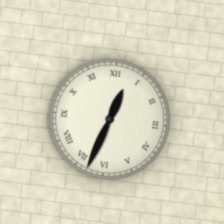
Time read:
12,33
